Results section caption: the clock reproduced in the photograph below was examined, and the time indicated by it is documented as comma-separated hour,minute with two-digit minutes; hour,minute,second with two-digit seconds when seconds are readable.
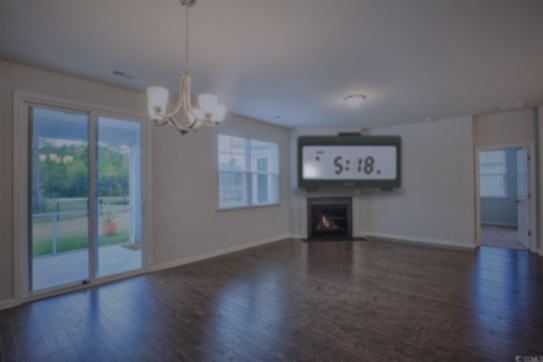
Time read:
5,18
